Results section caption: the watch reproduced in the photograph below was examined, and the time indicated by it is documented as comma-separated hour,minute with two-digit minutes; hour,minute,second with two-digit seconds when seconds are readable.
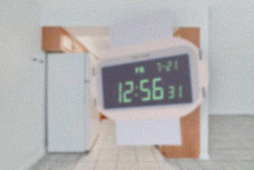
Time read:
12,56
